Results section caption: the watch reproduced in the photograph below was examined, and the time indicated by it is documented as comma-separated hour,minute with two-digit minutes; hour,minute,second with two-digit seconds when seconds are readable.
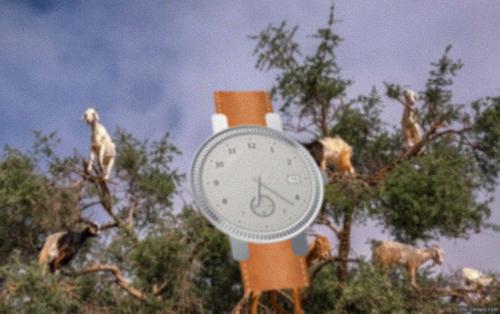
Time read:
6,22
